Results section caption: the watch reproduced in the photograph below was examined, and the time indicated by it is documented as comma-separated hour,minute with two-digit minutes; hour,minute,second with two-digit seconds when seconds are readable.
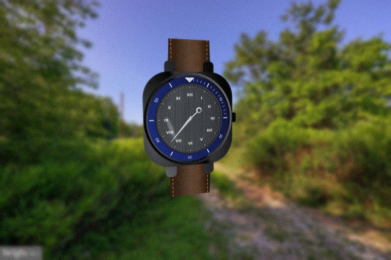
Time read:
1,37
